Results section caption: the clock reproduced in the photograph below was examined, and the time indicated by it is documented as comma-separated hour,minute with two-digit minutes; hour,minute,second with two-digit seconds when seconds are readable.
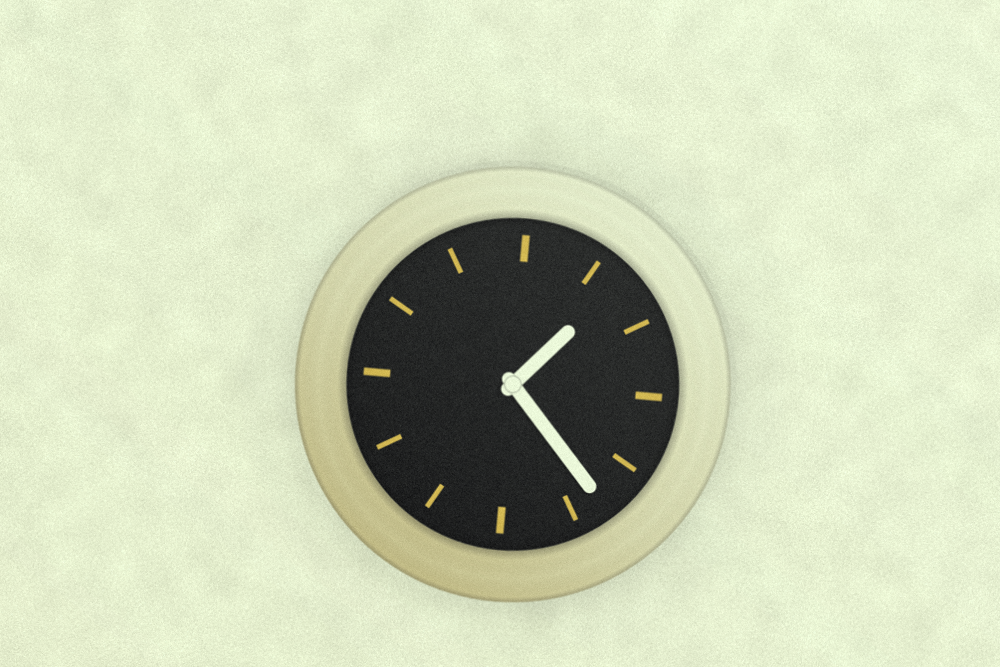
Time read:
1,23
